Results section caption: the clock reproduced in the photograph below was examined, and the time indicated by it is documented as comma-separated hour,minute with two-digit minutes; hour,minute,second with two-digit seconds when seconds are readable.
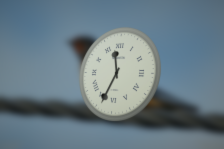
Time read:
11,34
